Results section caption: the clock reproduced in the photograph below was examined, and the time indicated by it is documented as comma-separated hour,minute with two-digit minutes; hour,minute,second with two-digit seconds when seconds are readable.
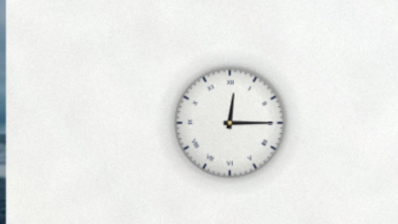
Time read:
12,15
